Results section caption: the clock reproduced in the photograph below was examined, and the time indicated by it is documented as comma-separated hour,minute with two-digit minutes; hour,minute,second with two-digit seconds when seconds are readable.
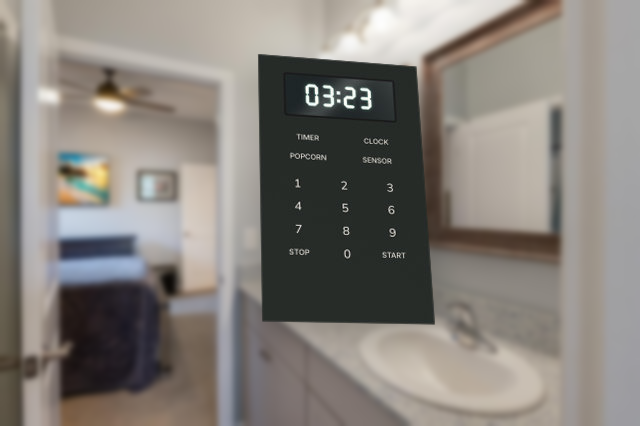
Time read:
3,23
